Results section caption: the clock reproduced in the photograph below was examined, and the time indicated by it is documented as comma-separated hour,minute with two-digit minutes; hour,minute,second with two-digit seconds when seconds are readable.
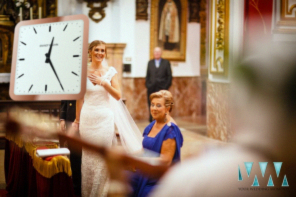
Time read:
12,25
